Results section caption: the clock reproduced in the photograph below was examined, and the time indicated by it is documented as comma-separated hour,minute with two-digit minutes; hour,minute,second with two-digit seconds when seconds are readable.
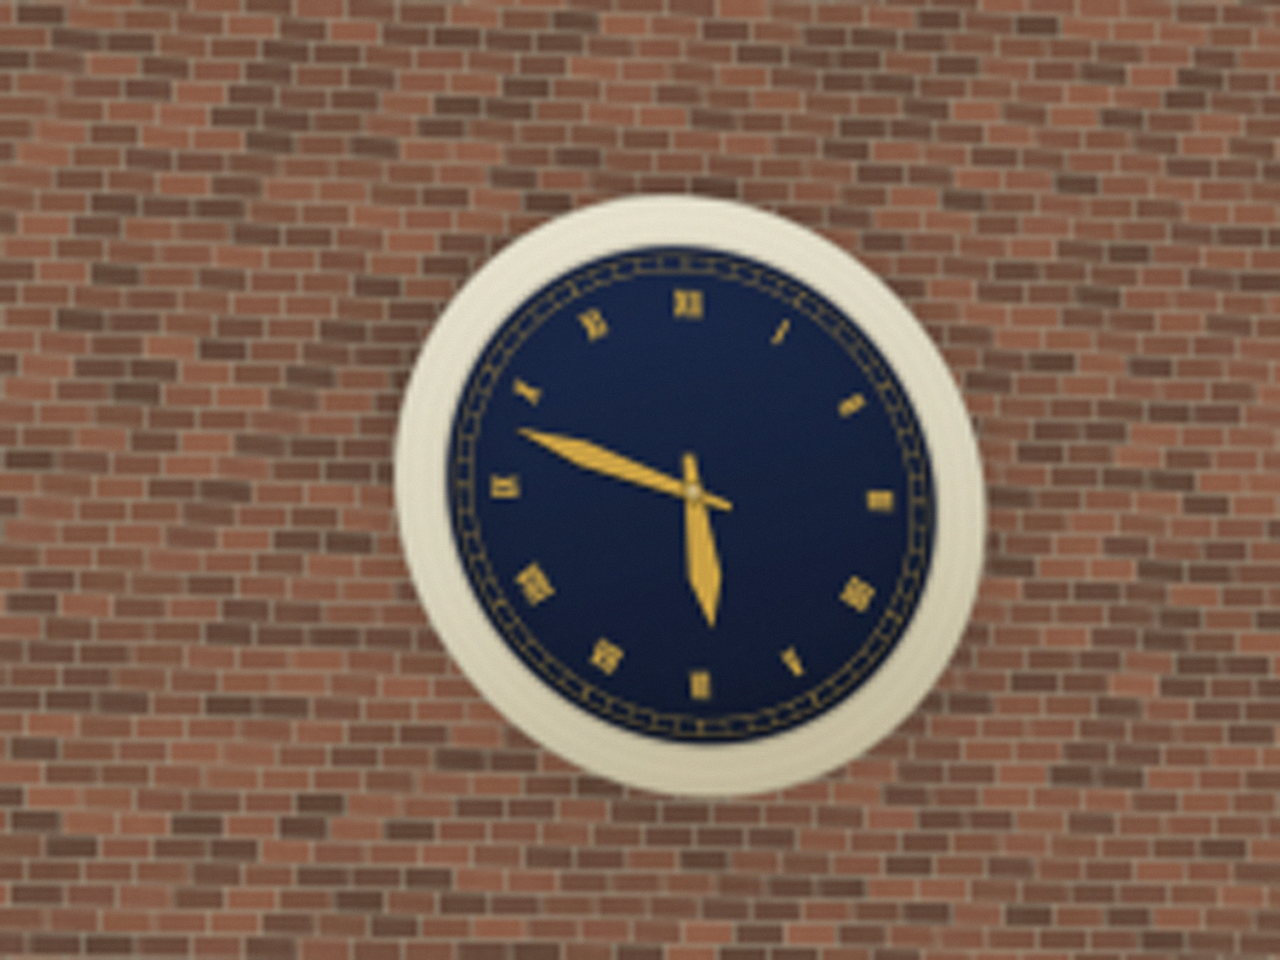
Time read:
5,48
